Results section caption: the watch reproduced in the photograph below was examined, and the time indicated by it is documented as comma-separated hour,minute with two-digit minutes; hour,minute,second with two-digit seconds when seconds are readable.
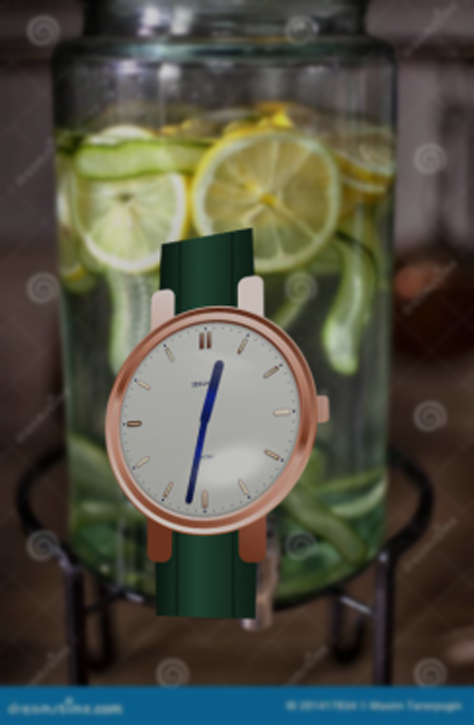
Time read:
12,32
